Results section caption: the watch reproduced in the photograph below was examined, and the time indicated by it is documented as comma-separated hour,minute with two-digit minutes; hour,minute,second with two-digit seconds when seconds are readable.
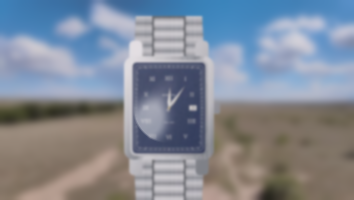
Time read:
12,06
